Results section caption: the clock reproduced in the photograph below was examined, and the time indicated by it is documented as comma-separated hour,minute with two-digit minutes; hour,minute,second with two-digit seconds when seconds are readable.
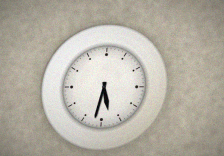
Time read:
5,32
